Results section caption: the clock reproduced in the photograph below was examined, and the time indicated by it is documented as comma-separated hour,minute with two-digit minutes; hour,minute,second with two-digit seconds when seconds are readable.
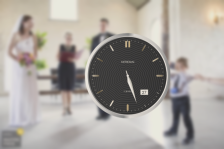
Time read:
5,27
